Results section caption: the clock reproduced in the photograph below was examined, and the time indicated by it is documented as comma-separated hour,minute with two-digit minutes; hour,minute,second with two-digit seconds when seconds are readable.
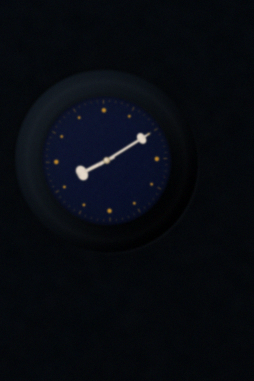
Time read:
8,10
